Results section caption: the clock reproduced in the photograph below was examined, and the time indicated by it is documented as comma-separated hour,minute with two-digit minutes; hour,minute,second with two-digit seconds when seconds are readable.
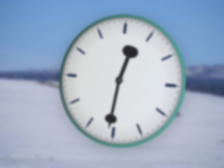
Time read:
12,31
